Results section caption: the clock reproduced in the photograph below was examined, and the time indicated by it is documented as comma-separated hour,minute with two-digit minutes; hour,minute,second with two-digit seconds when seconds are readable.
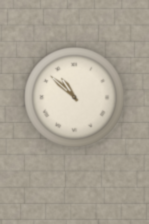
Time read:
10,52
